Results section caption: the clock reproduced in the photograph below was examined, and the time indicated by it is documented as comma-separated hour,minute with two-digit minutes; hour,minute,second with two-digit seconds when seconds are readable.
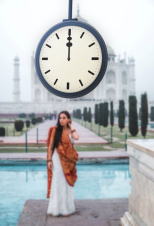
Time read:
12,00
